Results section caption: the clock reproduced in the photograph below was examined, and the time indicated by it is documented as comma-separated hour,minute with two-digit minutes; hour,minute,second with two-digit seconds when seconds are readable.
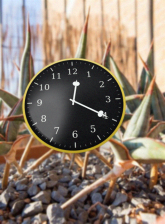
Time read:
12,20
